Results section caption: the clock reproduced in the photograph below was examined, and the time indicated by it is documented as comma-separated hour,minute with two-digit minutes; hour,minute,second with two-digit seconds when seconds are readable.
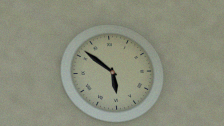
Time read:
5,52
